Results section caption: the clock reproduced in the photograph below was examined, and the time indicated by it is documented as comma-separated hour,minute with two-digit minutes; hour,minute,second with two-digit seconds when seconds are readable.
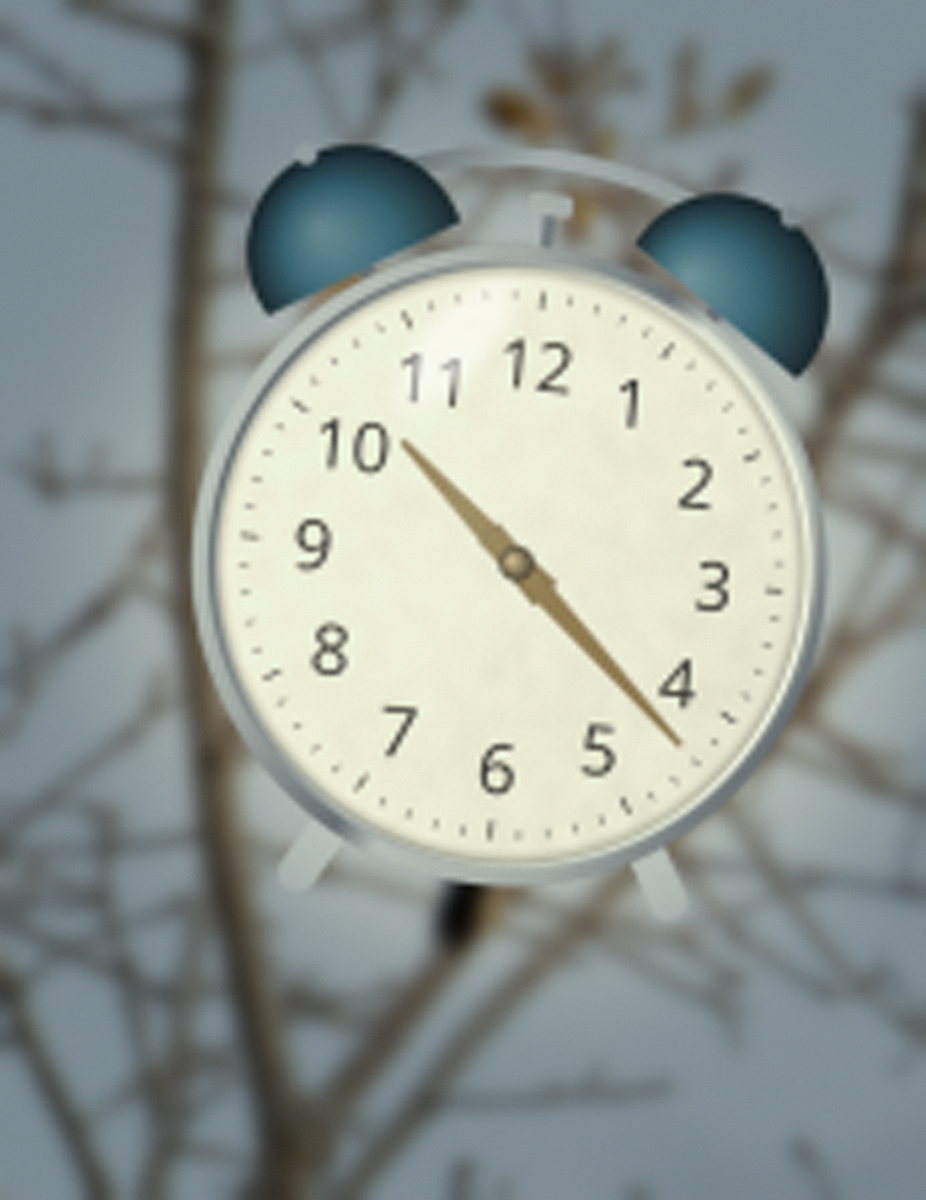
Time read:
10,22
